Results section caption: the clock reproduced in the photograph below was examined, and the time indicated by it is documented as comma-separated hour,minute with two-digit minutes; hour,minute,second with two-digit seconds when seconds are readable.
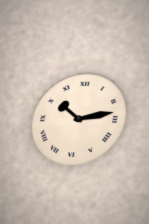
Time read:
10,13
